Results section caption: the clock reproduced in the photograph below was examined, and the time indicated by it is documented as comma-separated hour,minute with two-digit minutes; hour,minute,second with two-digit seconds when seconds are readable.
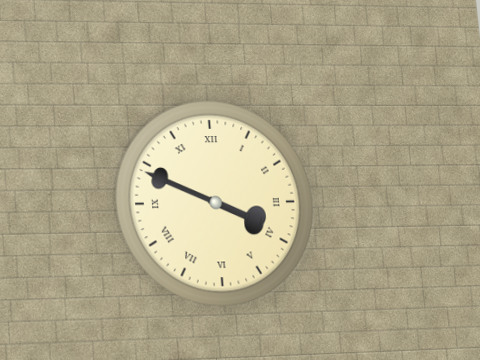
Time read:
3,49
